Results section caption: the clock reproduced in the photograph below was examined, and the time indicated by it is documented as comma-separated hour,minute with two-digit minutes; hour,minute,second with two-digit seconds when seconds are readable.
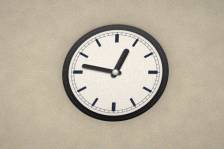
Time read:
12,47
